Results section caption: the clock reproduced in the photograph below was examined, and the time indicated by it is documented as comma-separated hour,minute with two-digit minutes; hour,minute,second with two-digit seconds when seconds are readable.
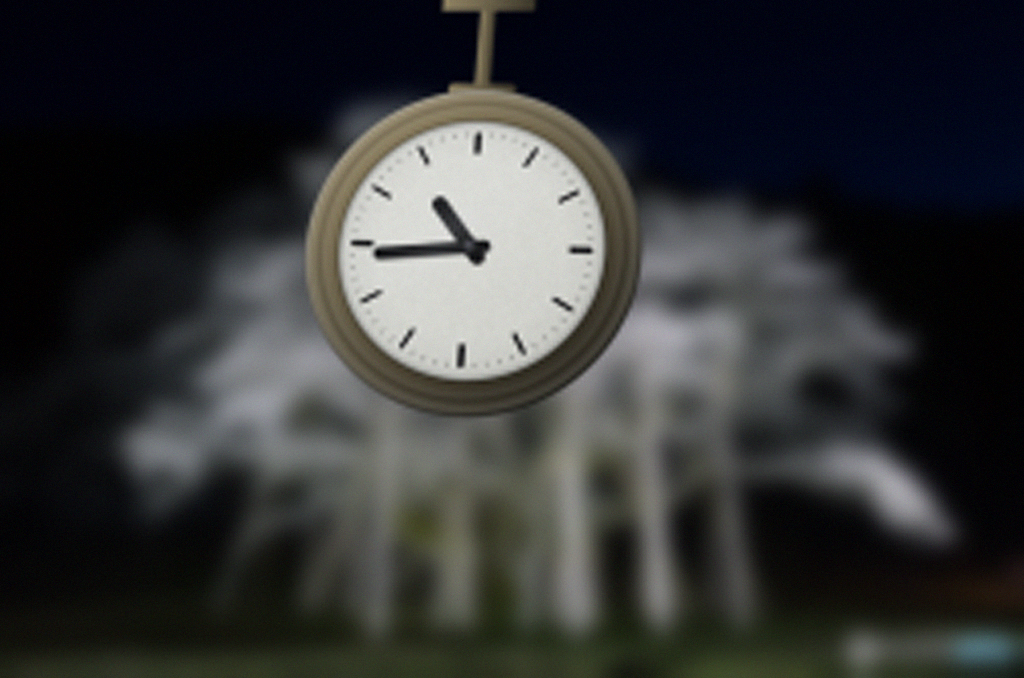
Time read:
10,44
